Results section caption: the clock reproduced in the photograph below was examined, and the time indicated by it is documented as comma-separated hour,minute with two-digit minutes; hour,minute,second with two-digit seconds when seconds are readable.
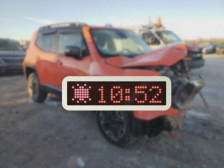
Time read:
10,52
